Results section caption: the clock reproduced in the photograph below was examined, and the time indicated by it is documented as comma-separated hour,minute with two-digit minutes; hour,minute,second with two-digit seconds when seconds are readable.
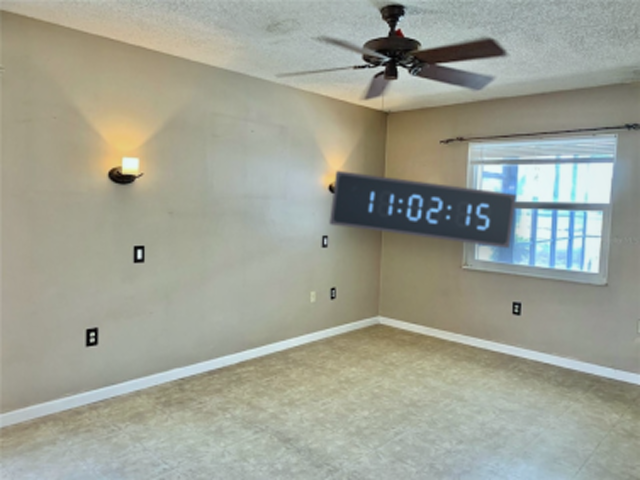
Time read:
11,02,15
